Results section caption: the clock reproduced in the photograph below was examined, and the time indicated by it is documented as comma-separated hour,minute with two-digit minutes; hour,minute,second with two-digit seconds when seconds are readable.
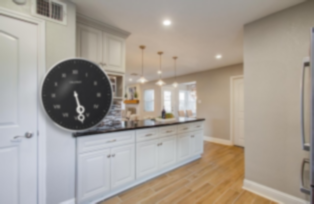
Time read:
5,28
